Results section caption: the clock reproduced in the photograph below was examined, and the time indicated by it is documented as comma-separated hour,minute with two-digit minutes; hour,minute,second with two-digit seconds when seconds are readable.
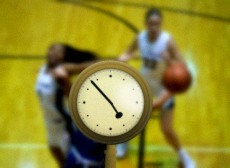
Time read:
4,53
